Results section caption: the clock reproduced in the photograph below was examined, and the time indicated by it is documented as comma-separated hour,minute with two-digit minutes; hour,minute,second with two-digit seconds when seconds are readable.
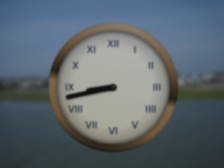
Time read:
8,43
